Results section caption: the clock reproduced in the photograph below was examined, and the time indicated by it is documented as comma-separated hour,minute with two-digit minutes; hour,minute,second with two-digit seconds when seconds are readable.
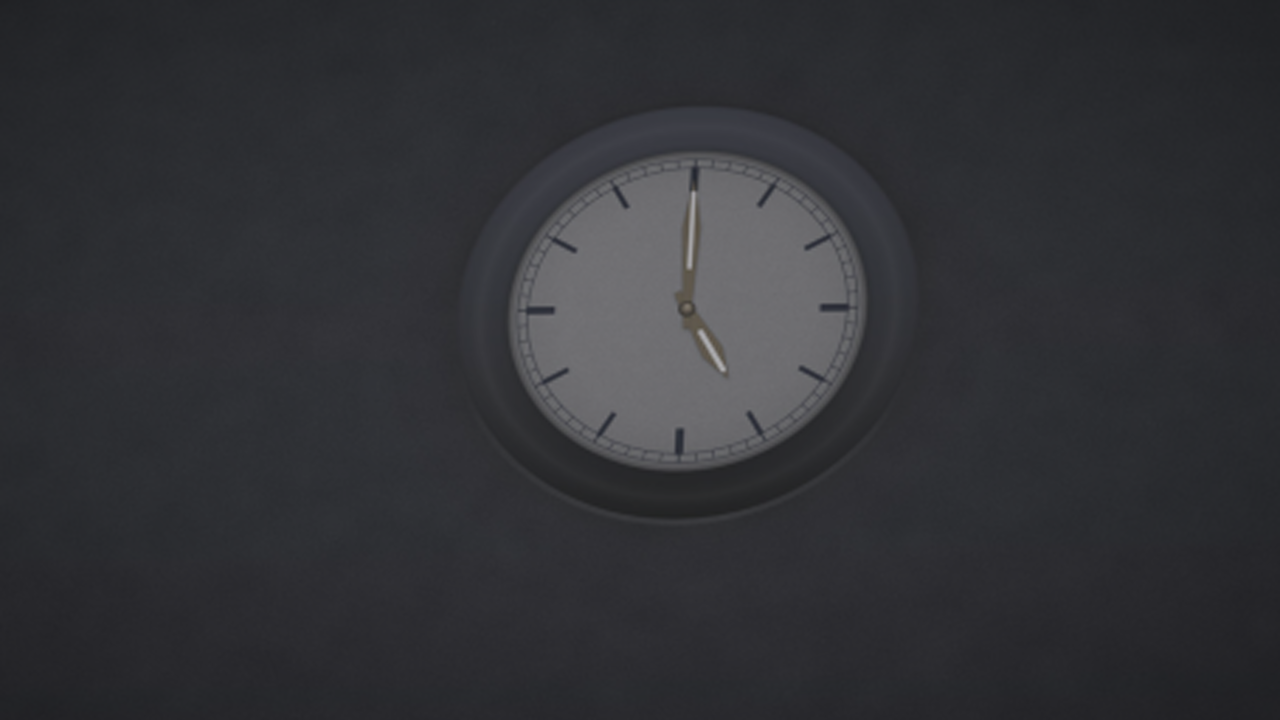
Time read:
5,00
